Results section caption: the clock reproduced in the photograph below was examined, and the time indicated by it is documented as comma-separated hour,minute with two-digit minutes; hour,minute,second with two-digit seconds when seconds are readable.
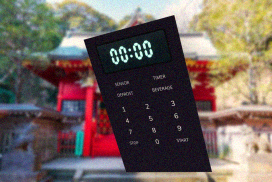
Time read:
0,00
